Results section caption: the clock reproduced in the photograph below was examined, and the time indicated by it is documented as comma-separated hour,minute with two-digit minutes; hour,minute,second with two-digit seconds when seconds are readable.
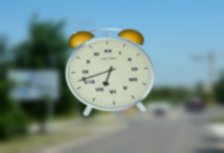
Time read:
6,42
